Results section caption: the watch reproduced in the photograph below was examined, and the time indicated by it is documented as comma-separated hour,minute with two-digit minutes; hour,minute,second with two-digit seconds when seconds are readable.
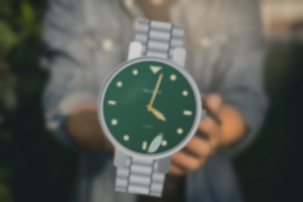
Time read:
4,02
